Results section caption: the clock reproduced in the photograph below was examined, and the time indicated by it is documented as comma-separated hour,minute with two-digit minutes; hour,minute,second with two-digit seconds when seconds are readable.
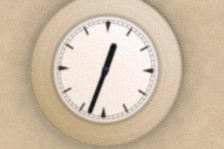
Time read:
12,33
